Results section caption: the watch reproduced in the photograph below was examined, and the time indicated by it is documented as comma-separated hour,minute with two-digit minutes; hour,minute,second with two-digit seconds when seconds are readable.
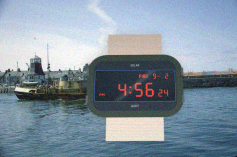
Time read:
4,56,24
